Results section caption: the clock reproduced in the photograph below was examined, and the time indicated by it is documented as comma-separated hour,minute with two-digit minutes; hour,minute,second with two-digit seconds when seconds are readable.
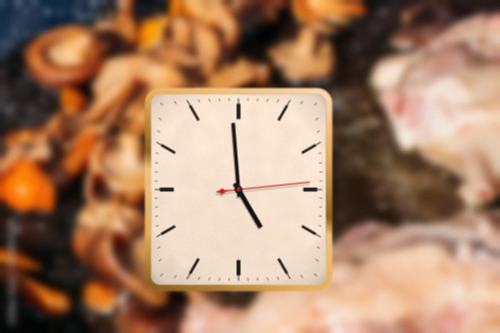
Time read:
4,59,14
